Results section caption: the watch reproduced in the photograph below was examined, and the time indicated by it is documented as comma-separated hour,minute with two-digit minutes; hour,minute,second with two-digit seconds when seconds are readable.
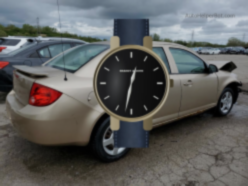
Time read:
12,32
